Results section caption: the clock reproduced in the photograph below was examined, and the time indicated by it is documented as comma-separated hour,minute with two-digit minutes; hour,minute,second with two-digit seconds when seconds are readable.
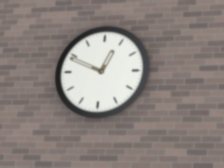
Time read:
12,49
